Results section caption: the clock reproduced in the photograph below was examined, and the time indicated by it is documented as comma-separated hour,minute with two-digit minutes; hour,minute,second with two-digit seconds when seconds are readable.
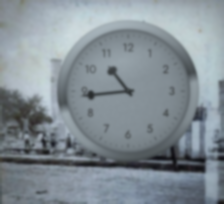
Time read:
10,44
